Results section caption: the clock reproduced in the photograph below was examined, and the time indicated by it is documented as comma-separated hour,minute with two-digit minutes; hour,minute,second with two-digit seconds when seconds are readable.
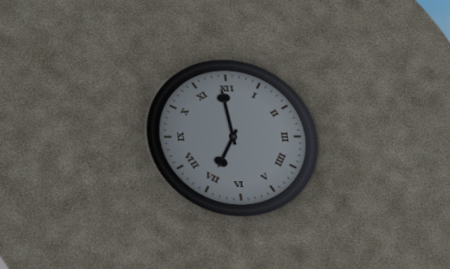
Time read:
6,59
